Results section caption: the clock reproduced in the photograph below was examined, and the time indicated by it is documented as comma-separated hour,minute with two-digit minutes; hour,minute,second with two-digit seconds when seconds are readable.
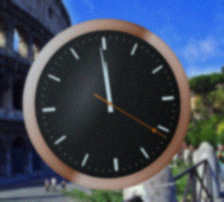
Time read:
11,59,21
